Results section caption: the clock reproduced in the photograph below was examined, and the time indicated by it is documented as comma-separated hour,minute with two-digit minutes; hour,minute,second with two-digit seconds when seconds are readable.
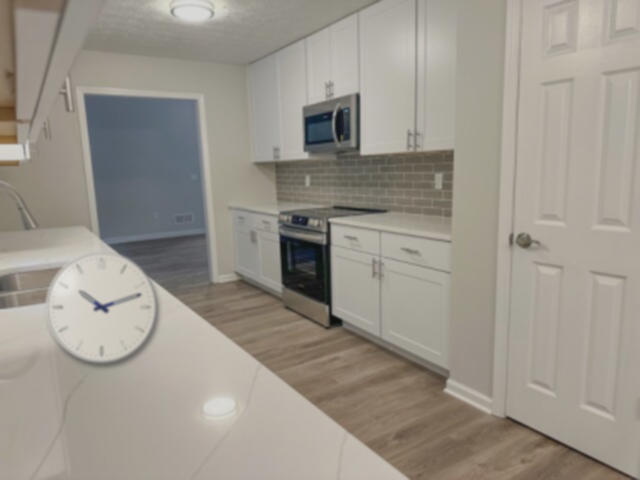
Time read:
10,12
